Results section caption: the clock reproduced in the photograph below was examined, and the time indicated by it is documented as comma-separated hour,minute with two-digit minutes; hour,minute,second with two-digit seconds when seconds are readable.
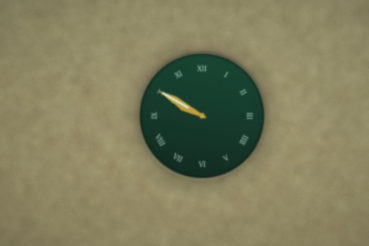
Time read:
9,50
